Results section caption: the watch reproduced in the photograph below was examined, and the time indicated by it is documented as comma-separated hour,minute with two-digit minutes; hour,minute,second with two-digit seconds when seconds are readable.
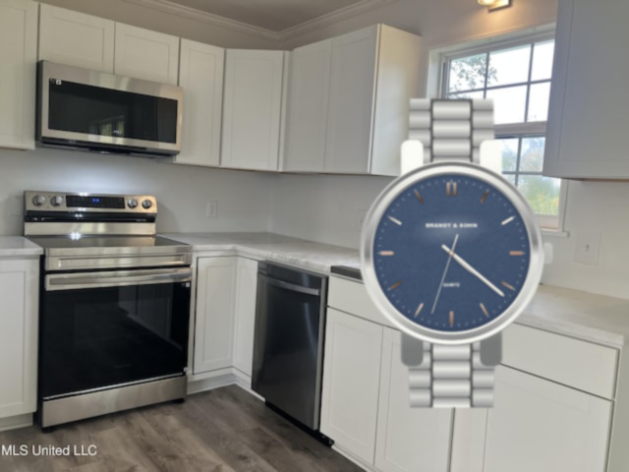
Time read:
4,21,33
